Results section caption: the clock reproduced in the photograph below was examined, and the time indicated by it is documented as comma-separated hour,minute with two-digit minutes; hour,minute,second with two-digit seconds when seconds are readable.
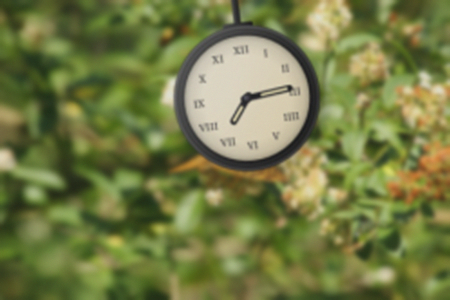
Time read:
7,14
